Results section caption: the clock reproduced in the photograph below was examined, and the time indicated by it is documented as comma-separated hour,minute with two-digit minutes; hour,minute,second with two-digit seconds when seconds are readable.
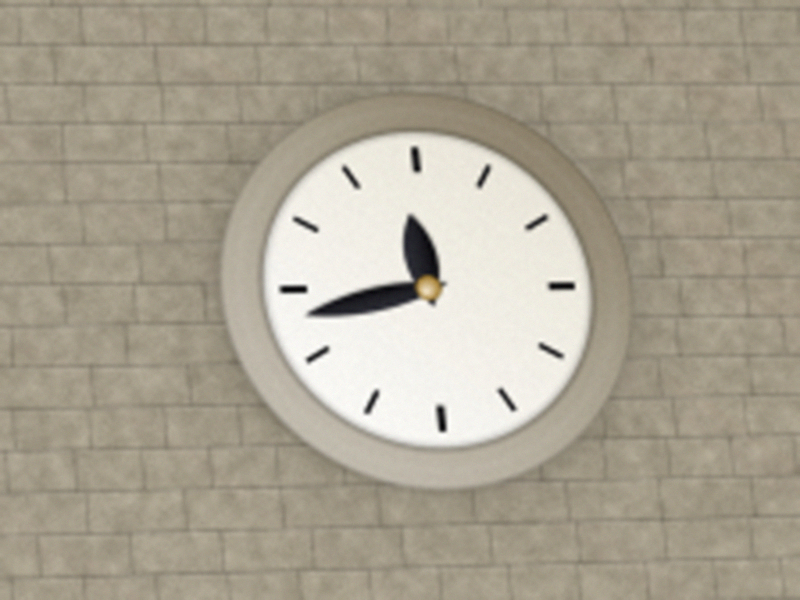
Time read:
11,43
